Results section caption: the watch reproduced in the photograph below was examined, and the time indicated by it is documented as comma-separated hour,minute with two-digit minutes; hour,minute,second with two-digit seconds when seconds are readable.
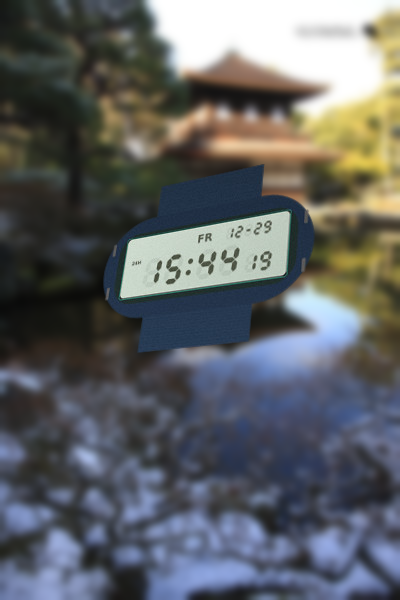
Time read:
15,44,19
